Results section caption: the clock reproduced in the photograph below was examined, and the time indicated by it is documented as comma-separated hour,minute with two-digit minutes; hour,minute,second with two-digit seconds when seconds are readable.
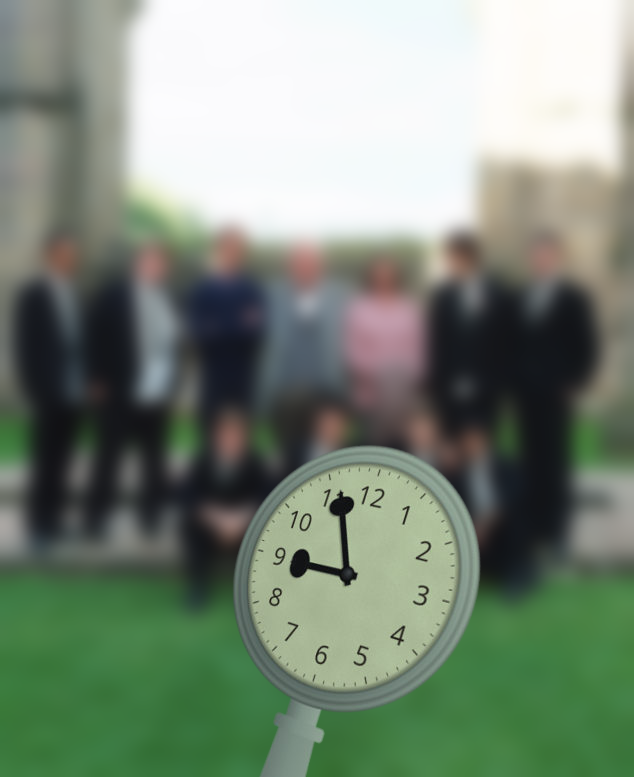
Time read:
8,56
